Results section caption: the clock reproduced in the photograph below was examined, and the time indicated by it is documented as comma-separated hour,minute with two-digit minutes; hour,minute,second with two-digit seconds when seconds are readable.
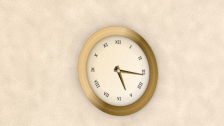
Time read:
5,16
